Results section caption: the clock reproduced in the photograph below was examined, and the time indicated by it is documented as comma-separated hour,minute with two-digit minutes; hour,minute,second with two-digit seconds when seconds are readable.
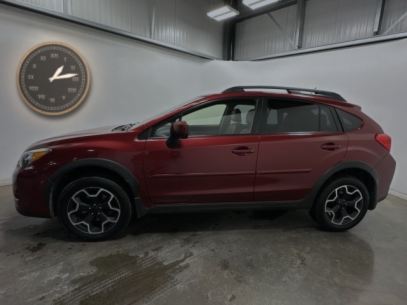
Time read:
1,13
